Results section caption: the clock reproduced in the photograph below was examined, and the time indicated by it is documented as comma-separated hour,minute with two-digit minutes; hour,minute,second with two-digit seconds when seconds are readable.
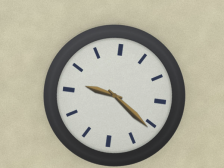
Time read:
9,21
